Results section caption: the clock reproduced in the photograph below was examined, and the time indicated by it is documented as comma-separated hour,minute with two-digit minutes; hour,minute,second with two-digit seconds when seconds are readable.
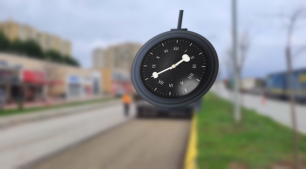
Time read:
1,40
